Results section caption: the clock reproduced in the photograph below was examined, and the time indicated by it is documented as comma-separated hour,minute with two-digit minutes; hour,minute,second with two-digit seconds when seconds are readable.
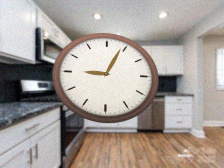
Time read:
9,04
